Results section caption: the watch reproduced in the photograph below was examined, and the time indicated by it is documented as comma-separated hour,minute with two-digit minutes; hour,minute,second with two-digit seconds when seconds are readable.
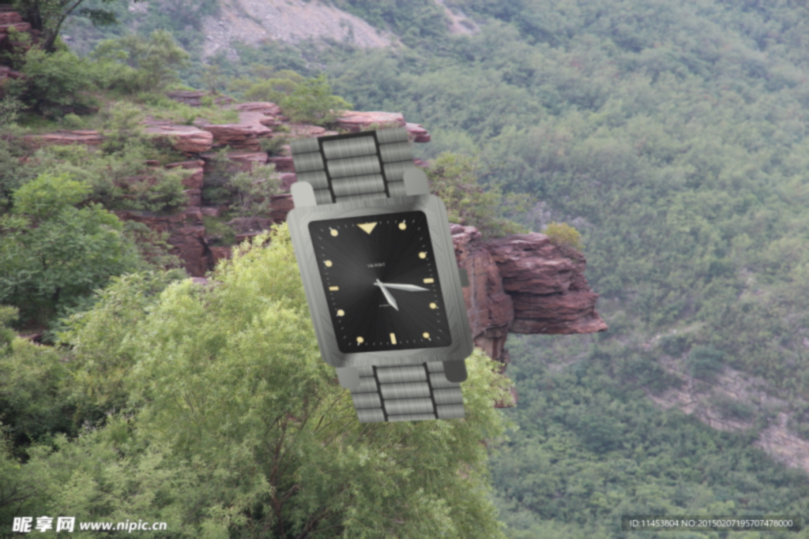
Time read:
5,17
